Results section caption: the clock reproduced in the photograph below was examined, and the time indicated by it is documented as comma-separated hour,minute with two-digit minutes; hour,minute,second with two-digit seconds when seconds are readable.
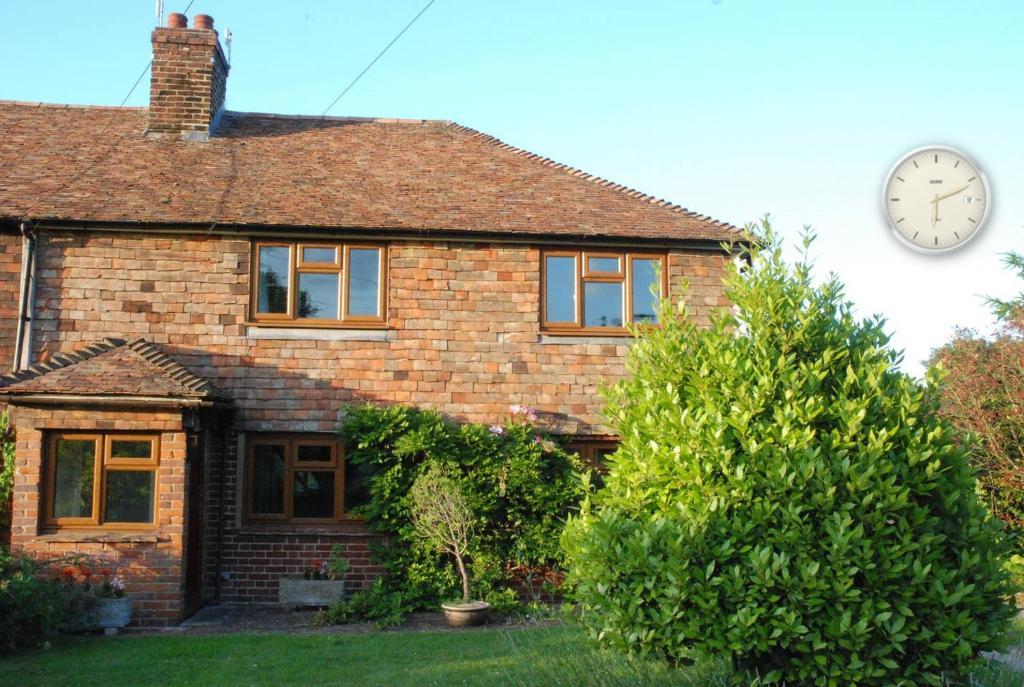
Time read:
6,11
